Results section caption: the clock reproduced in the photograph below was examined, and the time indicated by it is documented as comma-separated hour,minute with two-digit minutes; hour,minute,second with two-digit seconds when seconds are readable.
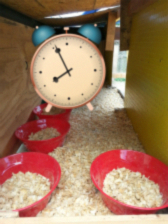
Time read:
7,56
